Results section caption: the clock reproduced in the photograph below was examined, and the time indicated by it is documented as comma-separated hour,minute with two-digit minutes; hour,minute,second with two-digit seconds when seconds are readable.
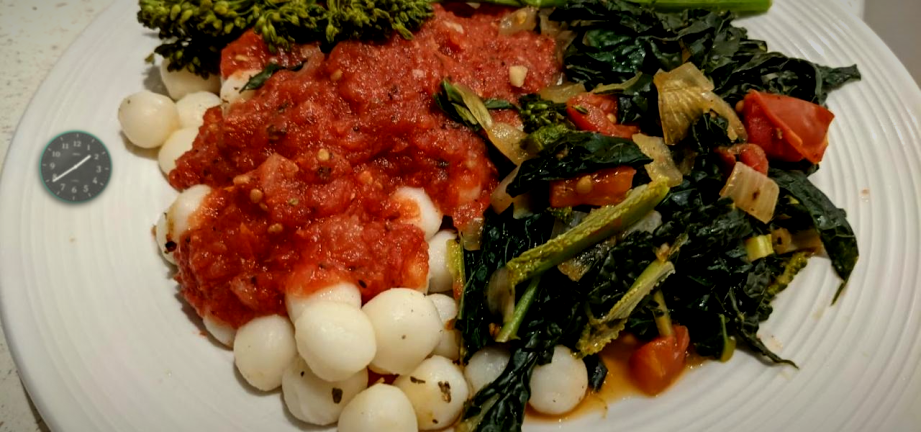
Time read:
1,39
